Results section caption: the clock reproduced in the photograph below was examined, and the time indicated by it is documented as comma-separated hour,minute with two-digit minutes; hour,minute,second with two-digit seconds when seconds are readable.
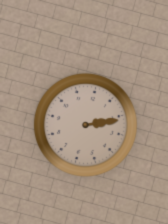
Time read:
2,11
